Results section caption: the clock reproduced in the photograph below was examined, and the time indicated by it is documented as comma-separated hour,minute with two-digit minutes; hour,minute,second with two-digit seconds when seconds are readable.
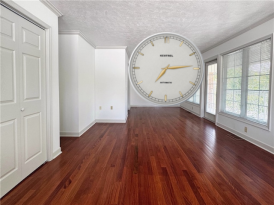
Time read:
7,14
